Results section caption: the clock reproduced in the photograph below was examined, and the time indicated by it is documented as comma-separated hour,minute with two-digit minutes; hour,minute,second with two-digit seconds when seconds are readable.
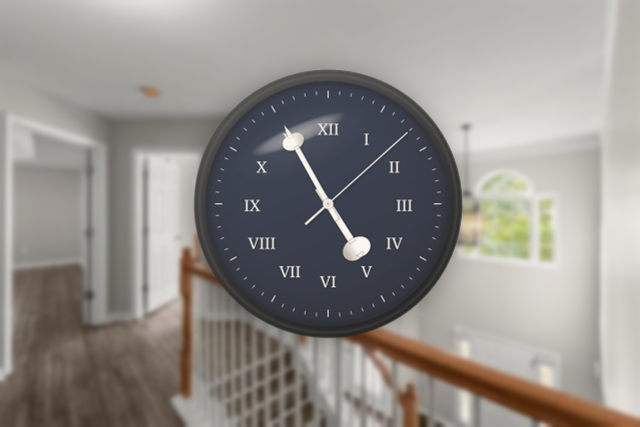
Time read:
4,55,08
